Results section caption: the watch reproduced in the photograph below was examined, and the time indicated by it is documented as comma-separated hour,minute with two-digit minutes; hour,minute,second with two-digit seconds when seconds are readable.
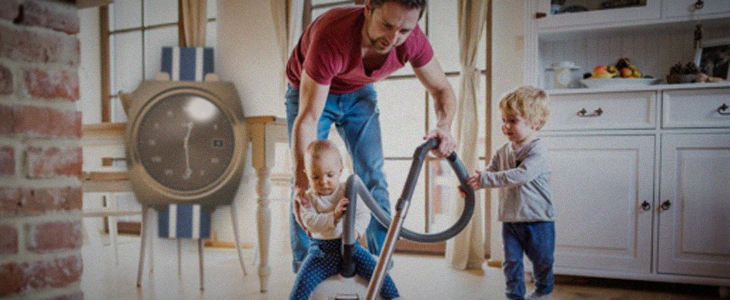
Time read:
12,29
